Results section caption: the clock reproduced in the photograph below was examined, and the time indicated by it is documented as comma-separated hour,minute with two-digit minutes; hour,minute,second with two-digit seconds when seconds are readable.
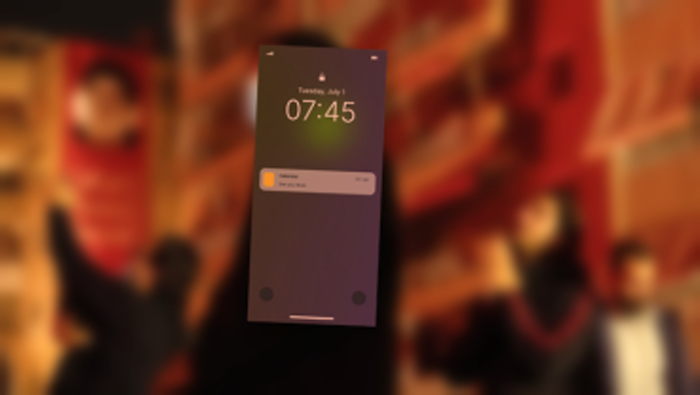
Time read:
7,45
